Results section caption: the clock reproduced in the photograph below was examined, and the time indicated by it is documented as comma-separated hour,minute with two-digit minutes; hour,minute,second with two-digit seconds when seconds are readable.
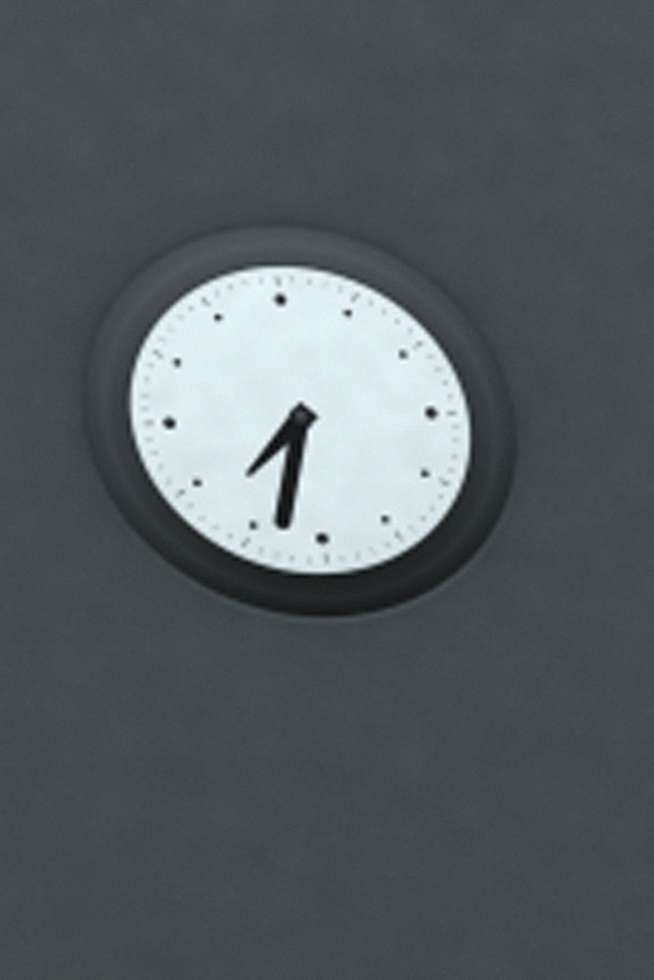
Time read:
7,33
